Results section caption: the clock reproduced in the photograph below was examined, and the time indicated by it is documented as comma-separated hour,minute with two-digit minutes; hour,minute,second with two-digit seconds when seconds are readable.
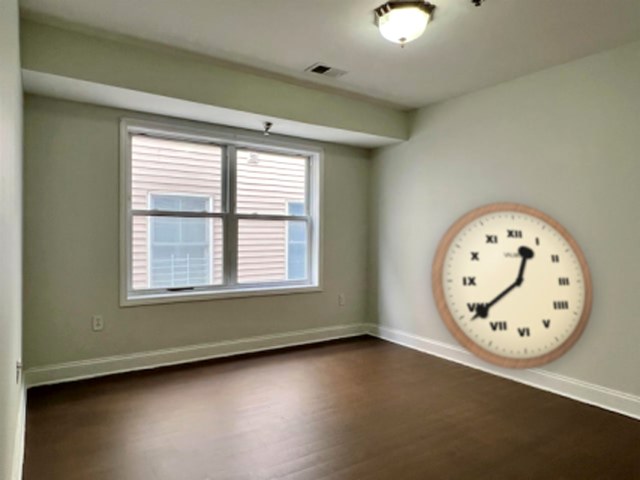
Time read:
12,39
